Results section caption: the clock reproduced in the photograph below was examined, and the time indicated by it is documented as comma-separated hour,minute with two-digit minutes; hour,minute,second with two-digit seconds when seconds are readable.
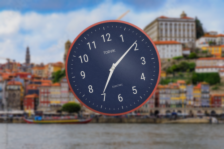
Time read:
7,09
